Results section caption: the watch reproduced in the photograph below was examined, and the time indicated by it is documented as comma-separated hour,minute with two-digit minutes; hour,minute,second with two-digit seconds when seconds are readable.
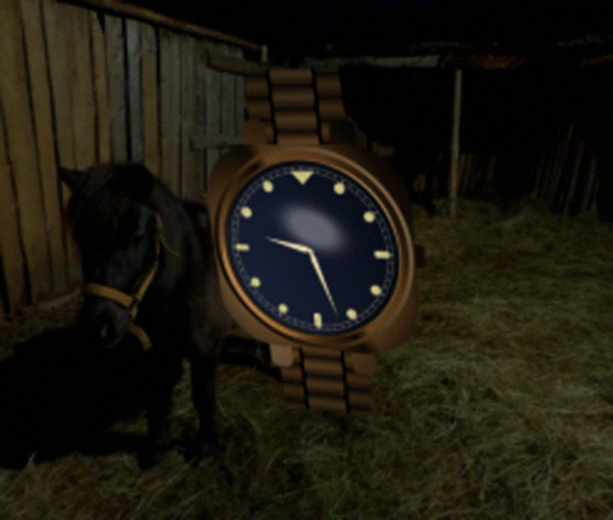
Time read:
9,27
